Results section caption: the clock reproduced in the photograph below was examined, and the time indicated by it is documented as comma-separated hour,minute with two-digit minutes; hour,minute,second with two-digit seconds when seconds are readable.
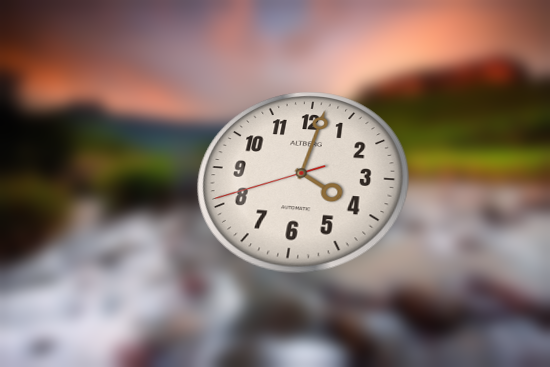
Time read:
4,01,41
